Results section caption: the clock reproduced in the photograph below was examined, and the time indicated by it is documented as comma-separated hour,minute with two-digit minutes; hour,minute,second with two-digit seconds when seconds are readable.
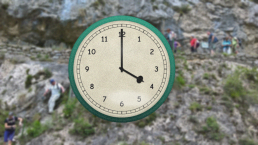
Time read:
4,00
